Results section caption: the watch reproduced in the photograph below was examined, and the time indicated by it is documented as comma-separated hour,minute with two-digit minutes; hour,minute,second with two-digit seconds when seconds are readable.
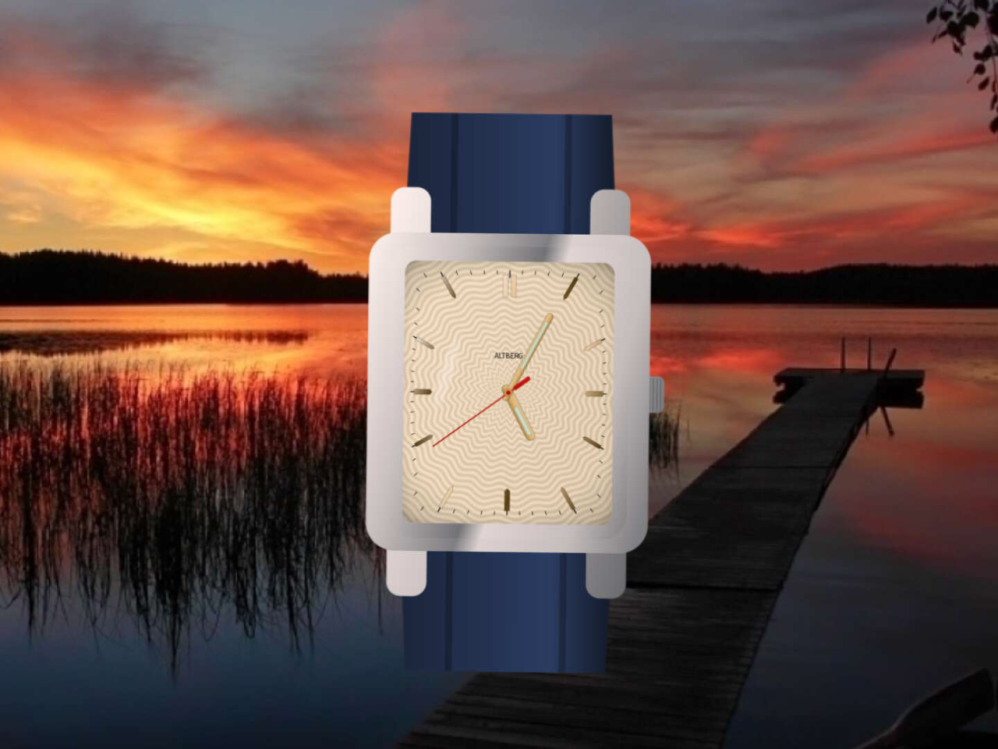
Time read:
5,04,39
